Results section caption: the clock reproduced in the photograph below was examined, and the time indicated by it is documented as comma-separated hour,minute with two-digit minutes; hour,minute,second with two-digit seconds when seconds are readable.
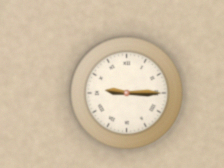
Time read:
9,15
